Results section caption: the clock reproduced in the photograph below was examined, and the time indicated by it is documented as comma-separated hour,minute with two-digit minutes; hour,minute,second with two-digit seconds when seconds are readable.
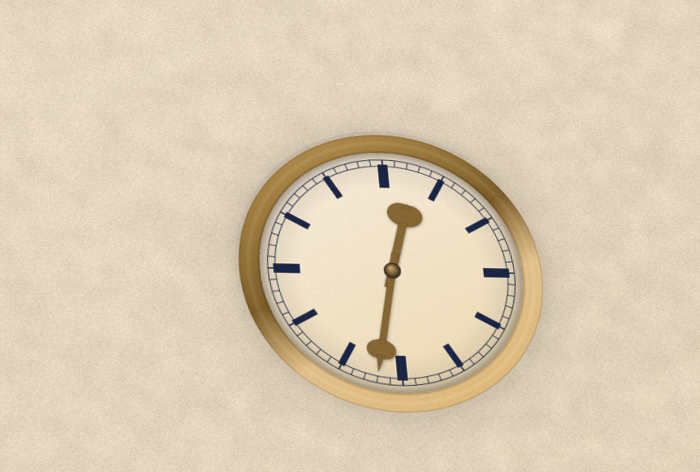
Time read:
12,32
